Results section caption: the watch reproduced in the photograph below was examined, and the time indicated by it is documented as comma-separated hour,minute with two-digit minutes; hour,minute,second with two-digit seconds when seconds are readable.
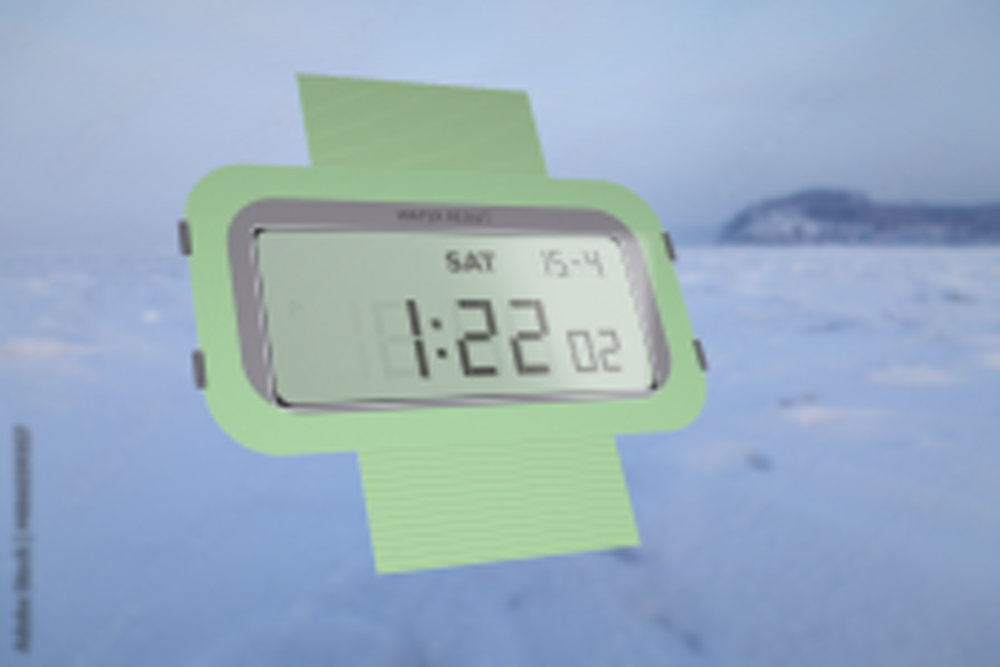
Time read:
1,22,02
